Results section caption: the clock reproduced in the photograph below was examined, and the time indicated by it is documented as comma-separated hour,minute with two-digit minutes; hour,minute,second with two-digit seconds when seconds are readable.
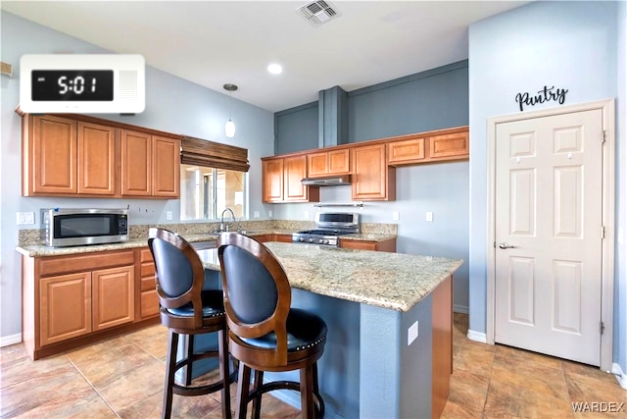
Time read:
5,01
